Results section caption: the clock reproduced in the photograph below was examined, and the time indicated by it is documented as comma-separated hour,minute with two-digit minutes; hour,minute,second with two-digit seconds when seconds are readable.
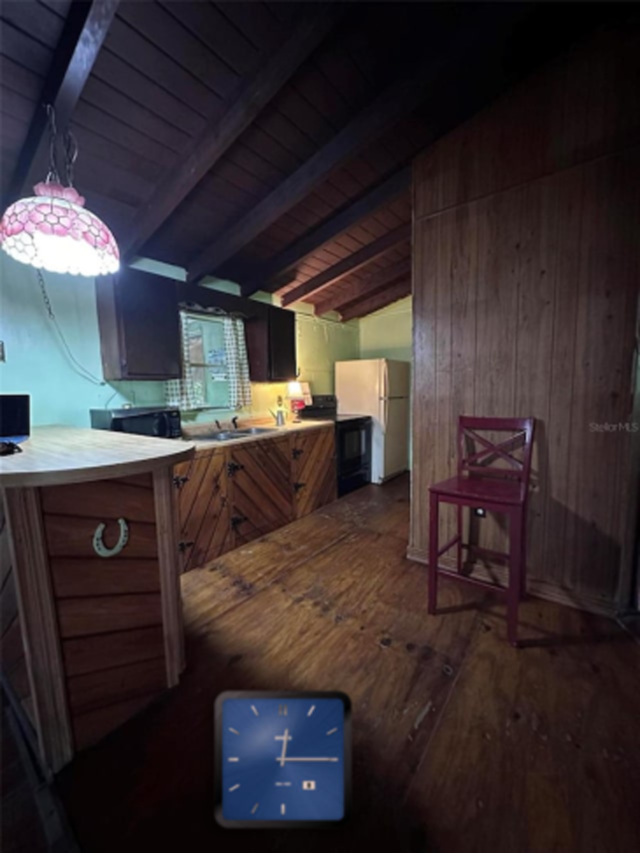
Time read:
12,15
